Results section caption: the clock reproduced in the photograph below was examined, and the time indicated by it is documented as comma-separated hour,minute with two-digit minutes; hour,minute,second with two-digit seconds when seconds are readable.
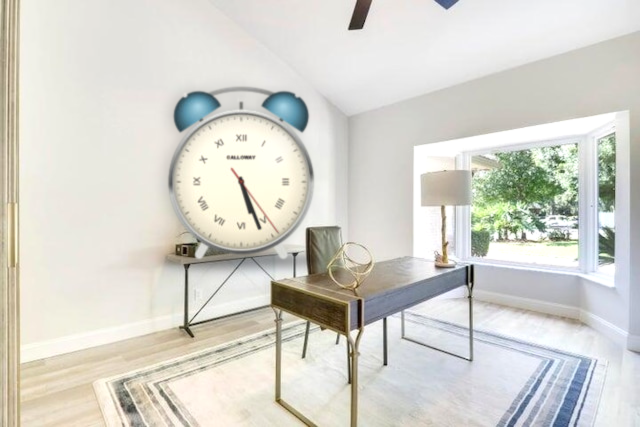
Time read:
5,26,24
